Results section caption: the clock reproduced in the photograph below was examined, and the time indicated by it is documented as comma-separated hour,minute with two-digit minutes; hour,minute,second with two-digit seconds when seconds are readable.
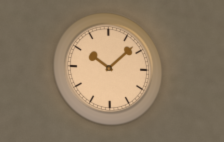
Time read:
10,08
